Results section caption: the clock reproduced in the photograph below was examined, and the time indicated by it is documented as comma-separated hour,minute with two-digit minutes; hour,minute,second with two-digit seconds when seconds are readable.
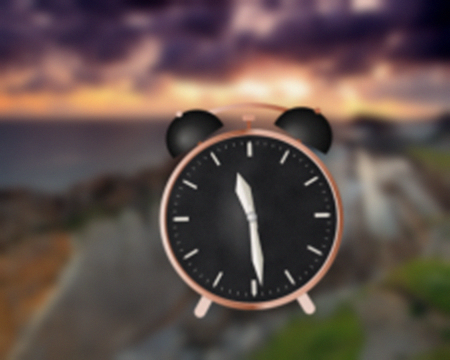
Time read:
11,29
